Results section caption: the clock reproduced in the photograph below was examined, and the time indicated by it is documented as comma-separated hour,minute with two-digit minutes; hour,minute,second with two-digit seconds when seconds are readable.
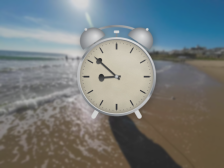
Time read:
8,52
